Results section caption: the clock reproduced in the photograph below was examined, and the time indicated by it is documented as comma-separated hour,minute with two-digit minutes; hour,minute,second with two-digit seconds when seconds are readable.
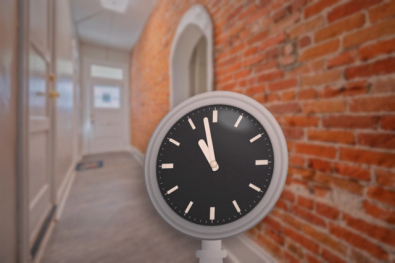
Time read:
10,58
